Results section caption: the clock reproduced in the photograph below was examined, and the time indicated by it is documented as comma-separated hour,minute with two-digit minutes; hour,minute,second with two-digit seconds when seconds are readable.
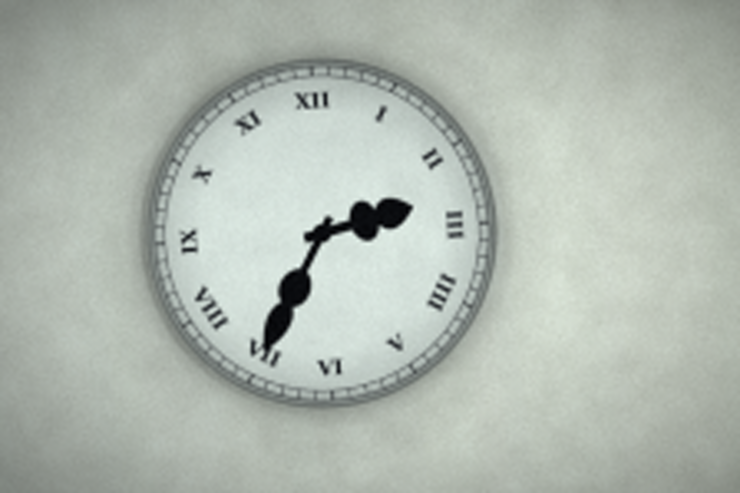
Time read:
2,35
